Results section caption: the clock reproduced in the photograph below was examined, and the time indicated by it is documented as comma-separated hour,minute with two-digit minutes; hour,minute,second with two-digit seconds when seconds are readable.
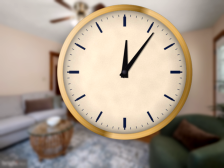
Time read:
12,06
